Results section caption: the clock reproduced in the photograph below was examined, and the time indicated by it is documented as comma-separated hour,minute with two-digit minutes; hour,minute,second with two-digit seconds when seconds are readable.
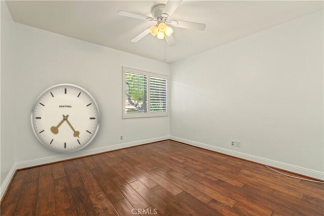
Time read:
7,24
